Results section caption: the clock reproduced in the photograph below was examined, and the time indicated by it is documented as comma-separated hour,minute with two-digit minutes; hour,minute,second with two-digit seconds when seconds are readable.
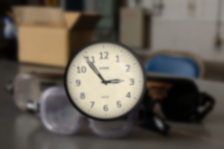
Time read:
2,54
